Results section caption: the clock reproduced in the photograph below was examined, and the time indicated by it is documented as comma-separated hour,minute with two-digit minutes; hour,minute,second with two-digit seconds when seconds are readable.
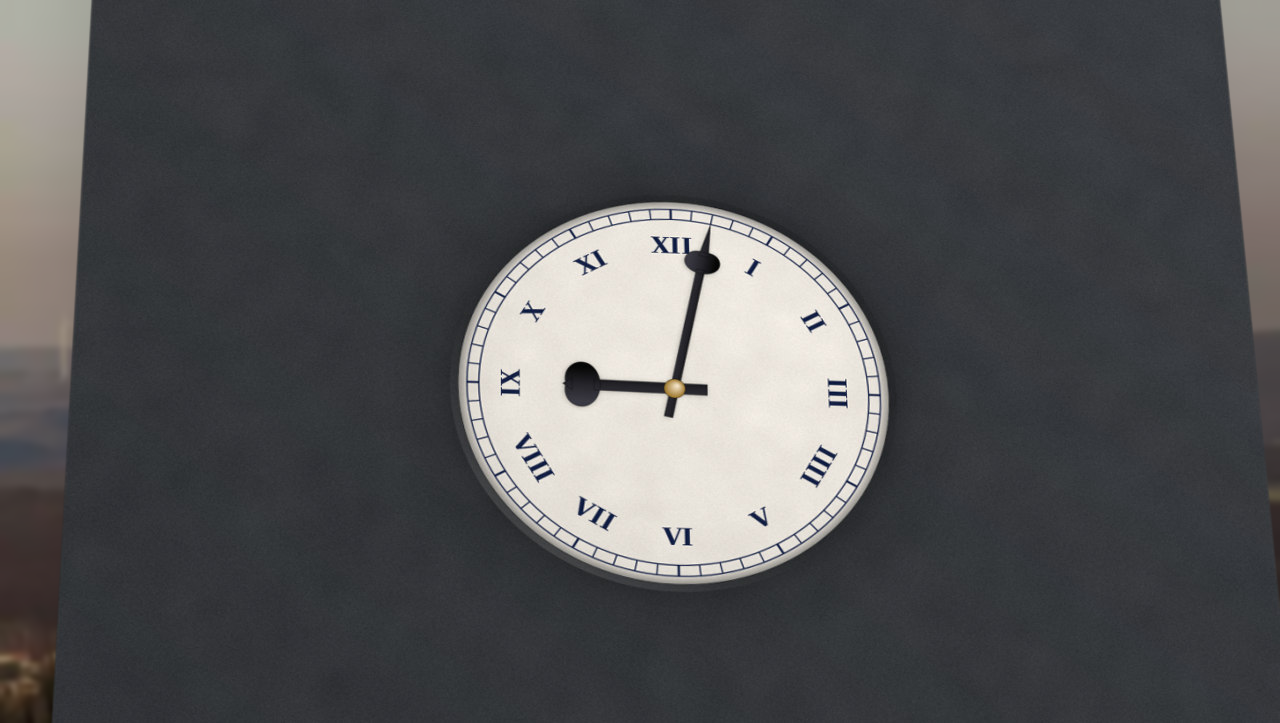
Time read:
9,02
